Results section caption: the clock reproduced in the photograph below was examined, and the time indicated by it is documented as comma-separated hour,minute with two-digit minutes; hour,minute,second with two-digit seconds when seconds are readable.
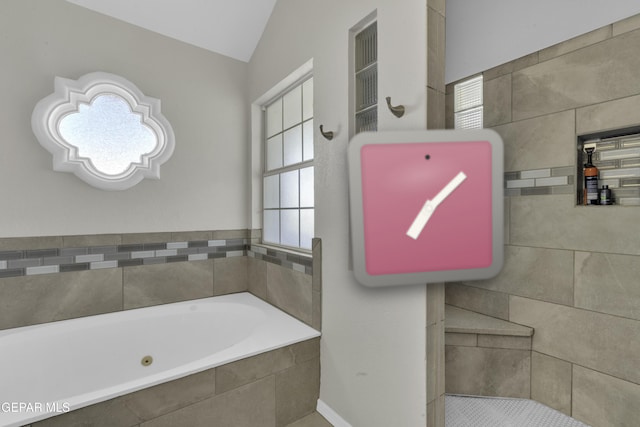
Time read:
7,08
